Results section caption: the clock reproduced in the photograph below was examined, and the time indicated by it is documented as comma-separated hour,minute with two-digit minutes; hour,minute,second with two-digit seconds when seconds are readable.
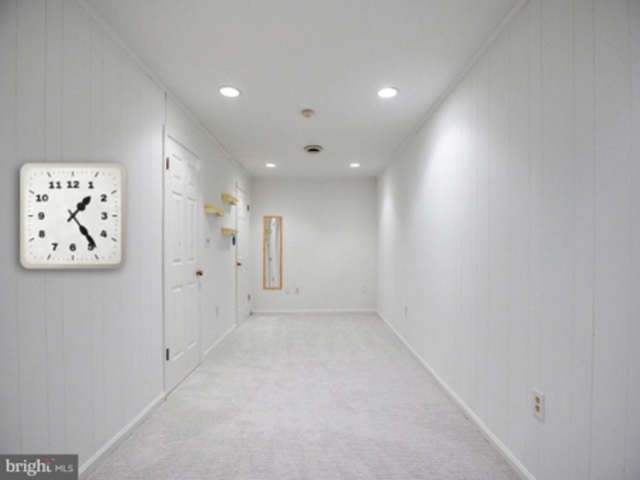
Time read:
1,24
